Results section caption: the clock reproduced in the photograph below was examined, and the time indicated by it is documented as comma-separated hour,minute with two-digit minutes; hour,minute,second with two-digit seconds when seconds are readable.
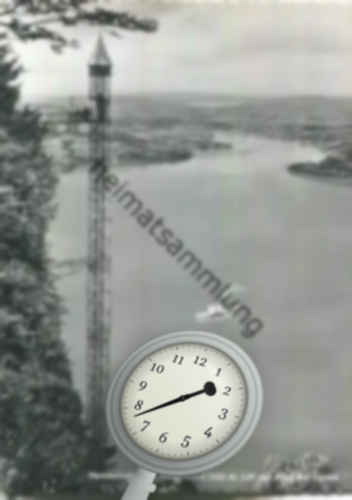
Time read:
1,38
